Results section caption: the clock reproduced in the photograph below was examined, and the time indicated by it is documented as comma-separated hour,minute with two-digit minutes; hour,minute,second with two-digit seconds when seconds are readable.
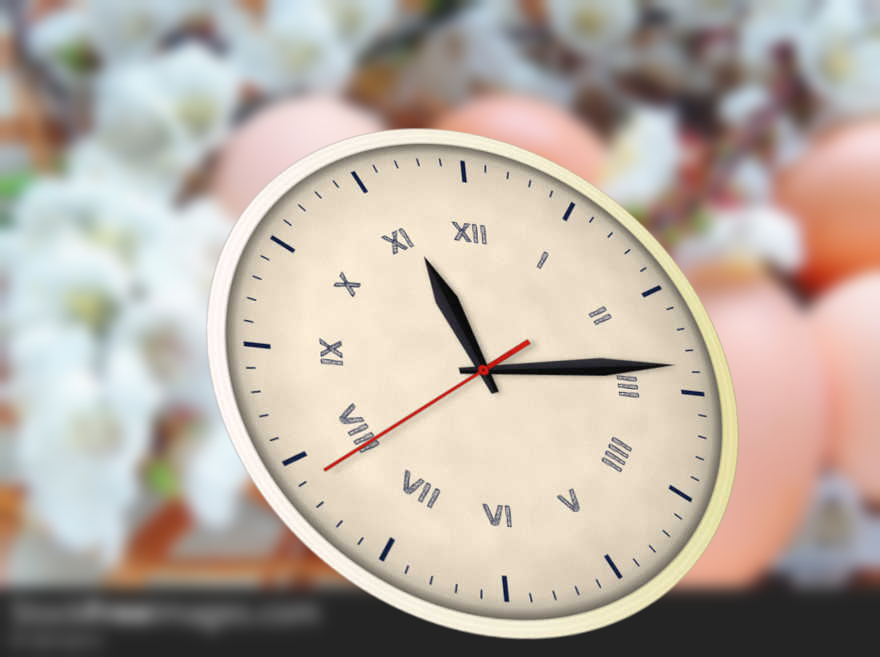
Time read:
11,13,39
